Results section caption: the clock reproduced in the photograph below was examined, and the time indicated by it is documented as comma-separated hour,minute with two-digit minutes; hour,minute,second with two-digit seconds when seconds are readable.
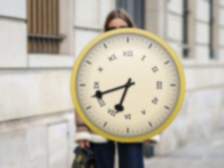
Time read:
6,42
